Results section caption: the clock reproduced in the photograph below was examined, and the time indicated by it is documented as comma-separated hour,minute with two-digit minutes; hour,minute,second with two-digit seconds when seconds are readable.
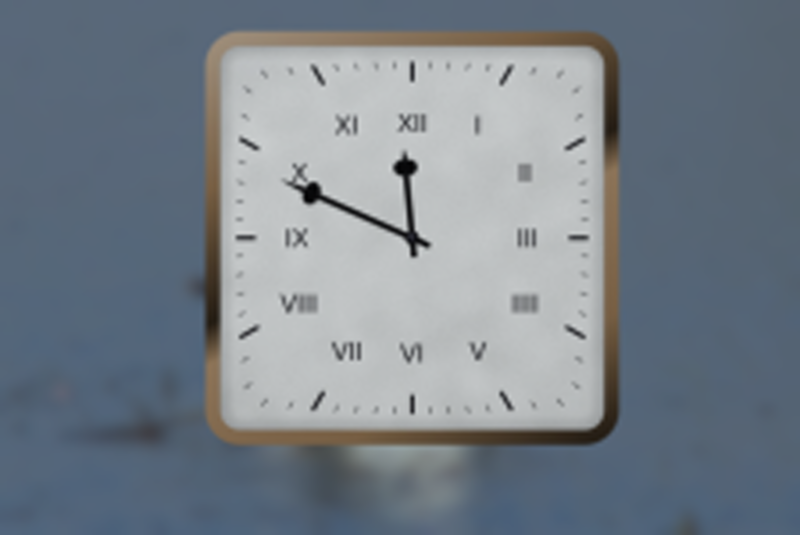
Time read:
11,49
